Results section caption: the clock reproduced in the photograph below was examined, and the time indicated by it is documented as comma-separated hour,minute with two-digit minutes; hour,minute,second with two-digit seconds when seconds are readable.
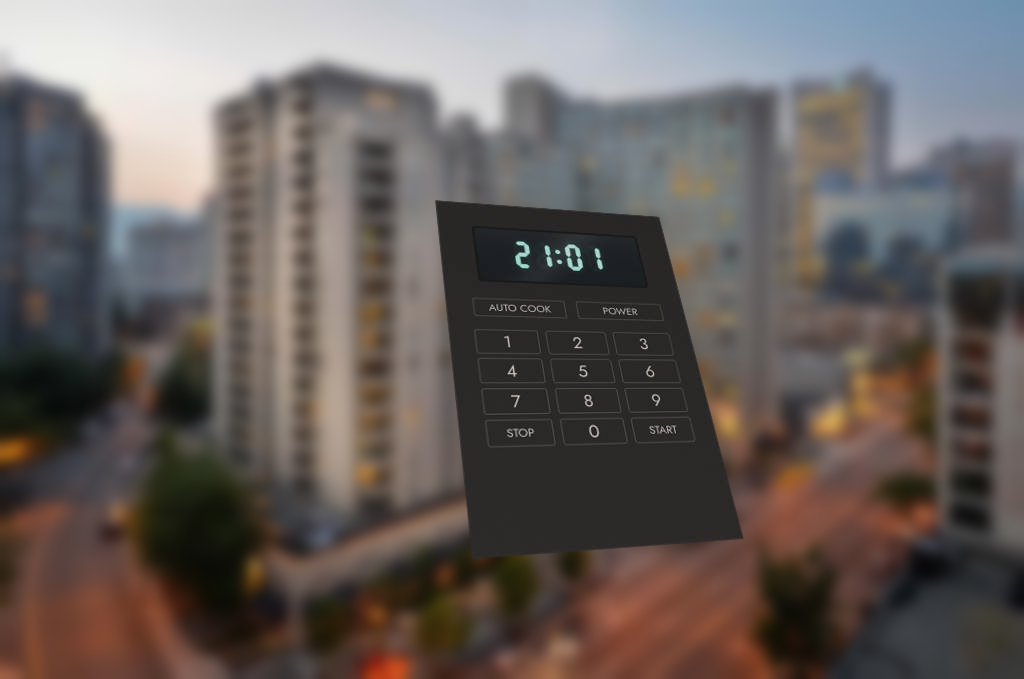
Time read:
21,01
